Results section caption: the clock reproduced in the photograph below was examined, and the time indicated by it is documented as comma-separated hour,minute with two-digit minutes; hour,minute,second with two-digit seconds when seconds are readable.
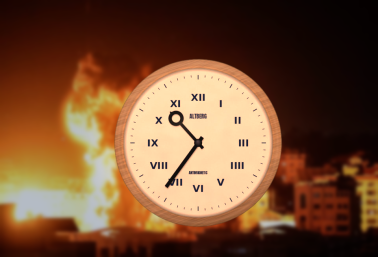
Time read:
10,36
